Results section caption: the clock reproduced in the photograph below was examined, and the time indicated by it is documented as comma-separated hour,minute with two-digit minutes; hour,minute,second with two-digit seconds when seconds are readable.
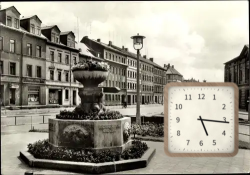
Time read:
5,16
